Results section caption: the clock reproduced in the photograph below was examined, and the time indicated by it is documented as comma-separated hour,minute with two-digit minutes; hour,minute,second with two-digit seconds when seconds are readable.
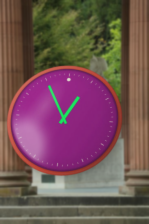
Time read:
12,55
